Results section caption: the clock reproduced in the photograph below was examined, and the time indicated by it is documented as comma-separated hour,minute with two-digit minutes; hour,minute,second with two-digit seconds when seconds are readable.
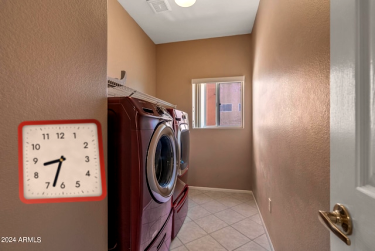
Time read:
8,33
